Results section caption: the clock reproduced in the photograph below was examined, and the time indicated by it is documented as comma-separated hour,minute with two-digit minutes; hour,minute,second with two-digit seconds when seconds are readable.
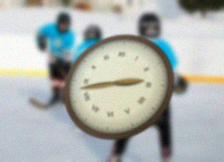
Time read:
2,43
